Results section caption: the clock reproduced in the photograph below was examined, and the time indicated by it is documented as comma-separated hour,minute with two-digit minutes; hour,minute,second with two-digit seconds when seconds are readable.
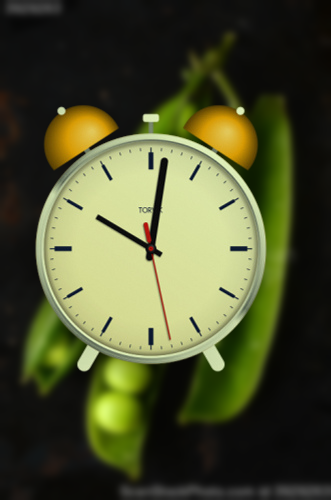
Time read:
10,01,28
